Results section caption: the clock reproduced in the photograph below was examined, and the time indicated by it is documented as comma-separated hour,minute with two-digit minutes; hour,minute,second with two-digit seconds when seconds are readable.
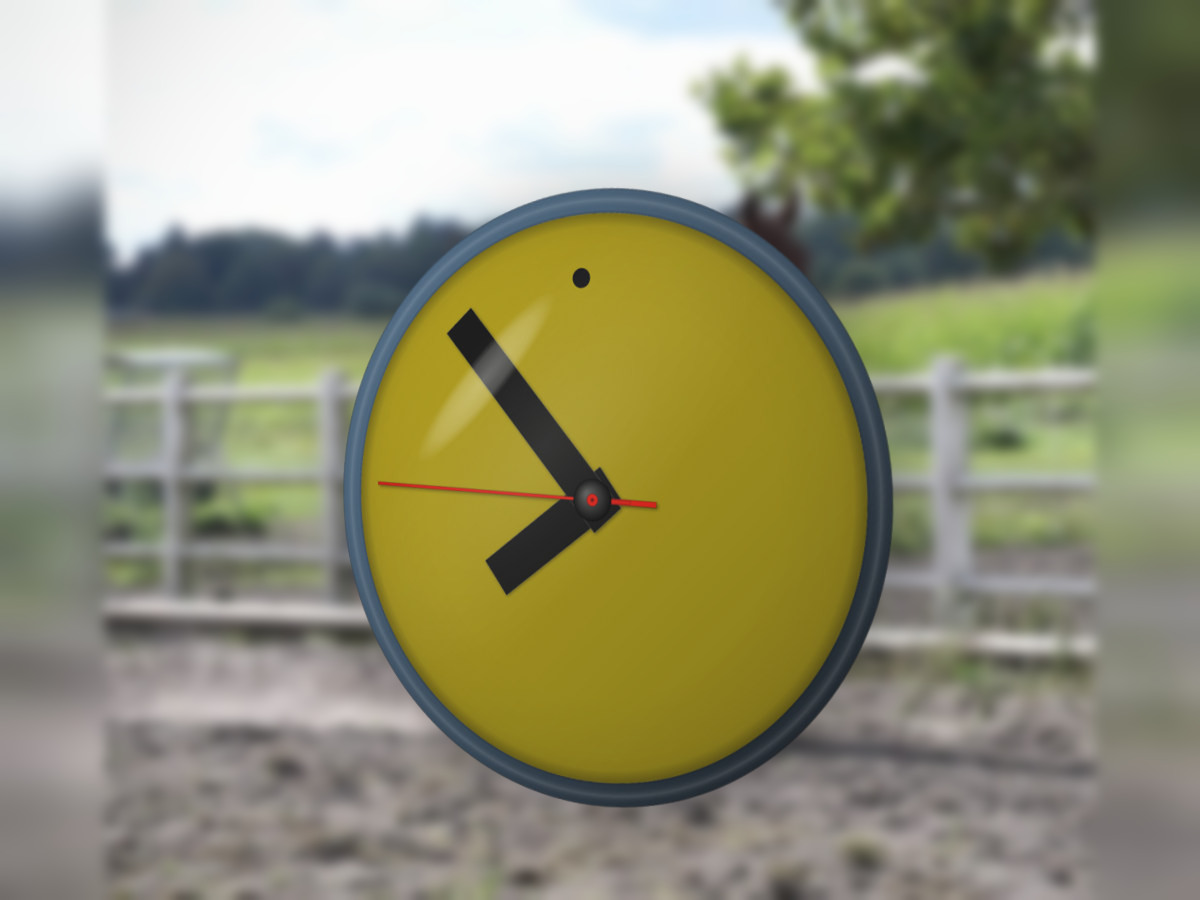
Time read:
7,53,46
